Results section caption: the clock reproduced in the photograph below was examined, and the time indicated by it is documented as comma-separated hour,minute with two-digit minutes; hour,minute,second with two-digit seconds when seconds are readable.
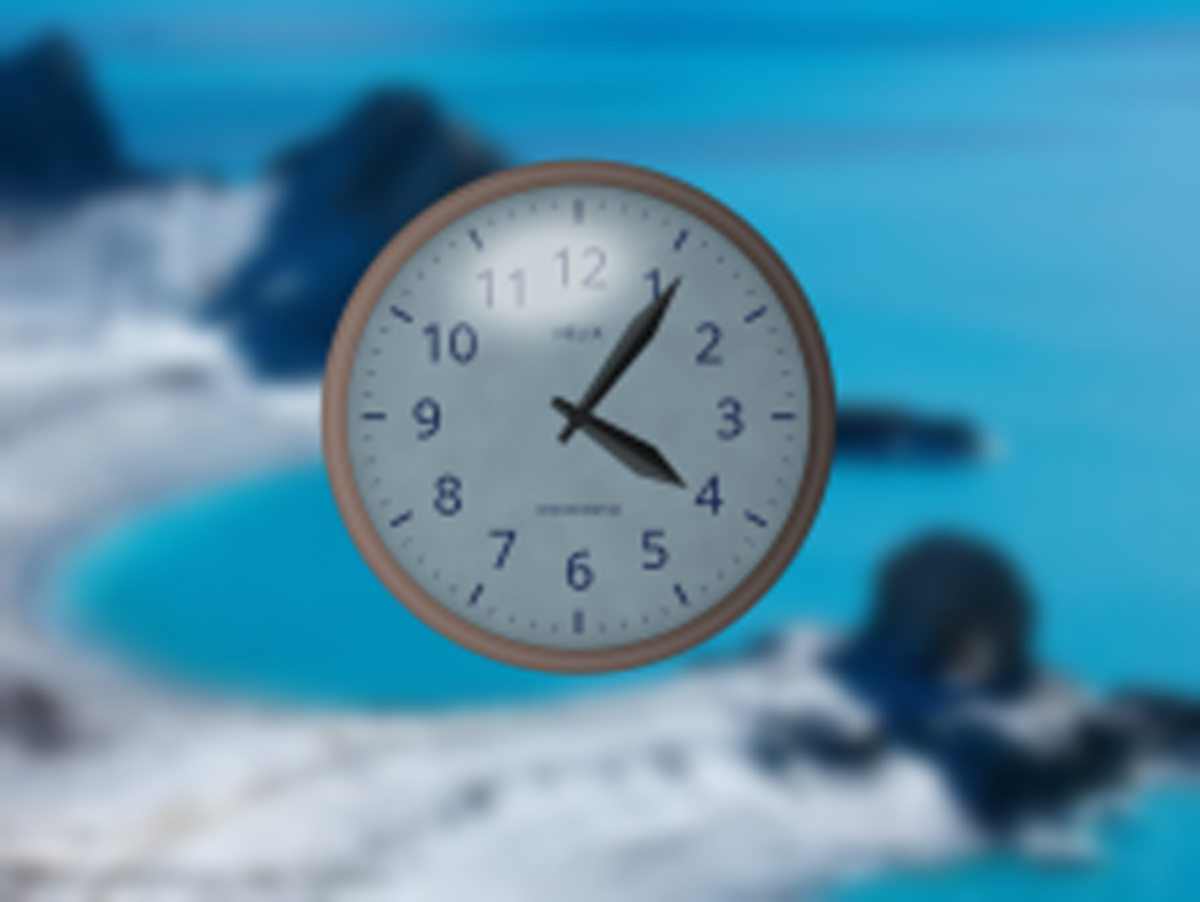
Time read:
4,06
